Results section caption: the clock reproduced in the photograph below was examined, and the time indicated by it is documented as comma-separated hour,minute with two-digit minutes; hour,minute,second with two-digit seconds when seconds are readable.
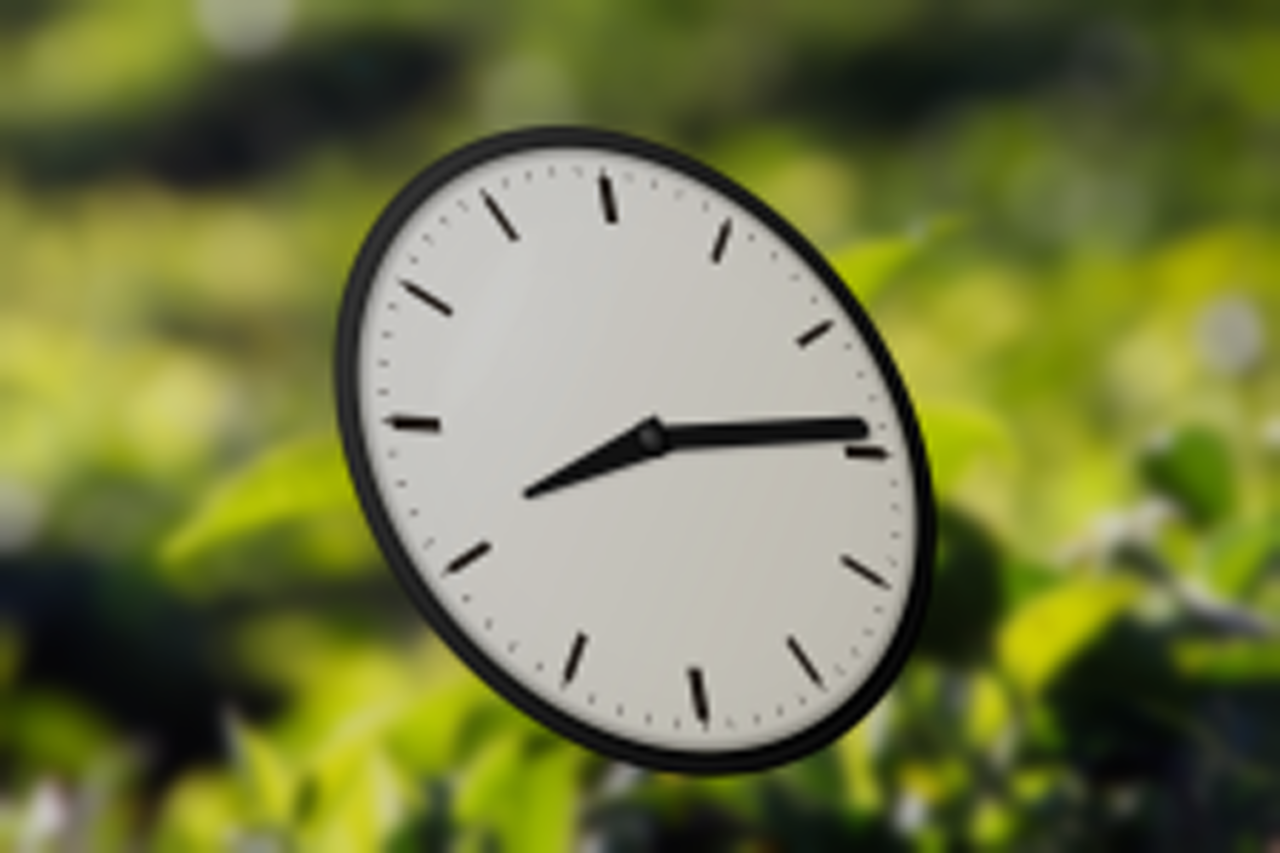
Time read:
8,14
